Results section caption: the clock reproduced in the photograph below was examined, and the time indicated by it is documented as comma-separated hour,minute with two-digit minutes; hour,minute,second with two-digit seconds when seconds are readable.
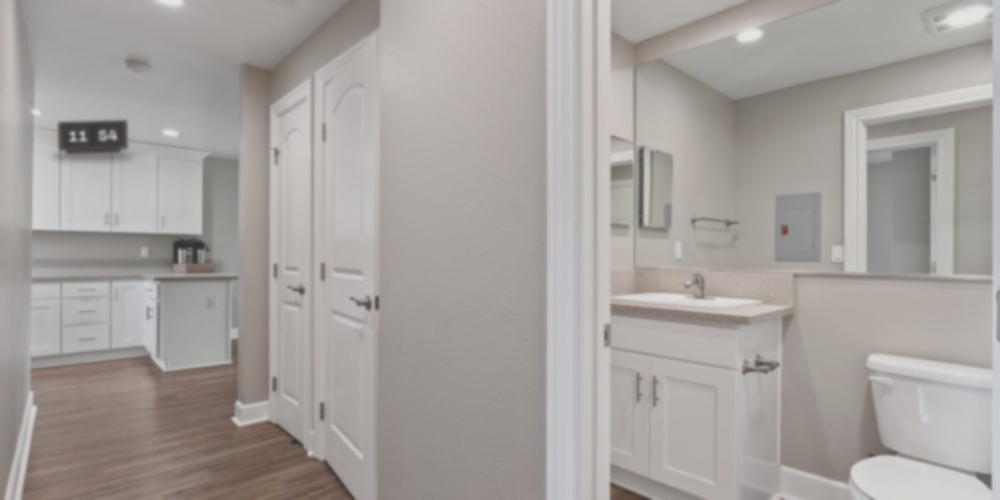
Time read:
11,54
